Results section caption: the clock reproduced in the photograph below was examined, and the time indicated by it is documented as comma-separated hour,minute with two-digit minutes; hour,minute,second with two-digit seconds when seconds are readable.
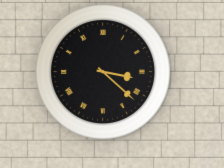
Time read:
3,22
